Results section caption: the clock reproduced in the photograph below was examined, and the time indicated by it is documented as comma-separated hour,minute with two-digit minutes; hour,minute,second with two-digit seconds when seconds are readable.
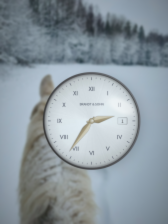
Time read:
2,36
